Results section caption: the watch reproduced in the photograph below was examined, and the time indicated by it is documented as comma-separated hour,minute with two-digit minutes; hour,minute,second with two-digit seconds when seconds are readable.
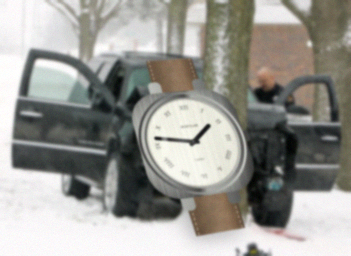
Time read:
1,47
